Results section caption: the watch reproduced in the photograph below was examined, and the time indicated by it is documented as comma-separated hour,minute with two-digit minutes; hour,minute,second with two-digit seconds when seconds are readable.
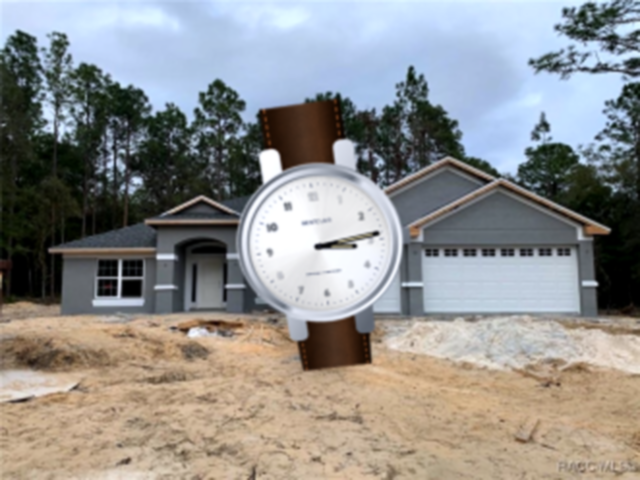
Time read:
3,14
